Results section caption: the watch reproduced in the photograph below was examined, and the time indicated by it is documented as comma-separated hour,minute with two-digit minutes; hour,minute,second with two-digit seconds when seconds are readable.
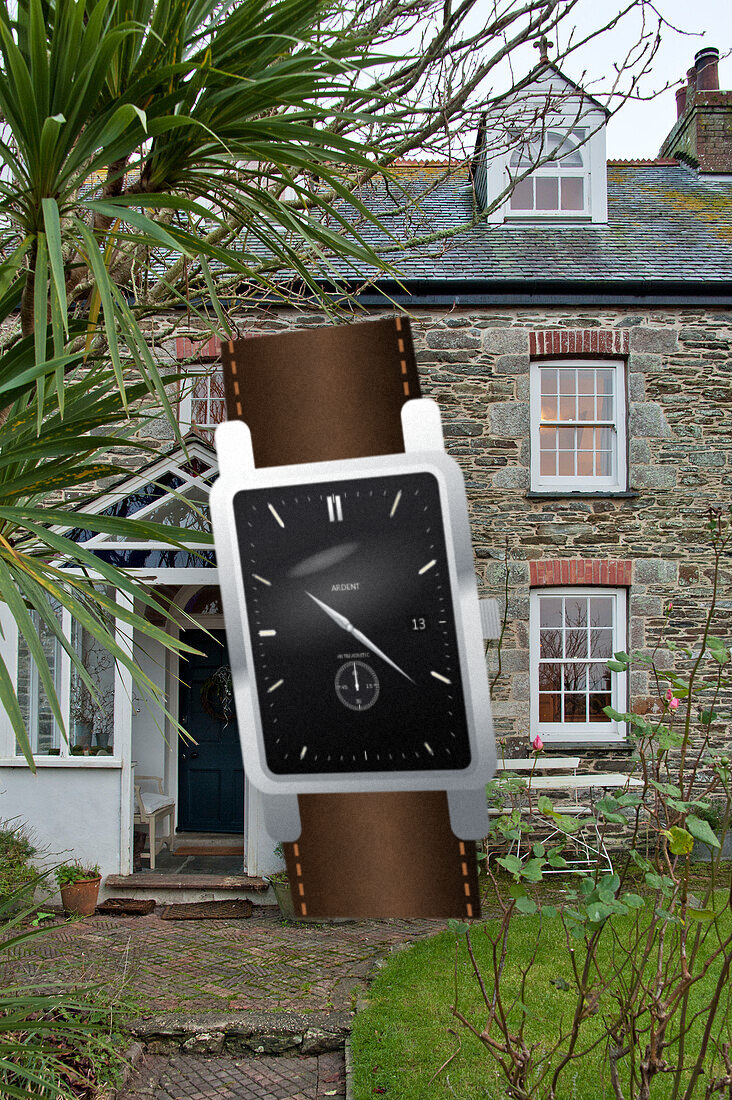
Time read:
10,22
